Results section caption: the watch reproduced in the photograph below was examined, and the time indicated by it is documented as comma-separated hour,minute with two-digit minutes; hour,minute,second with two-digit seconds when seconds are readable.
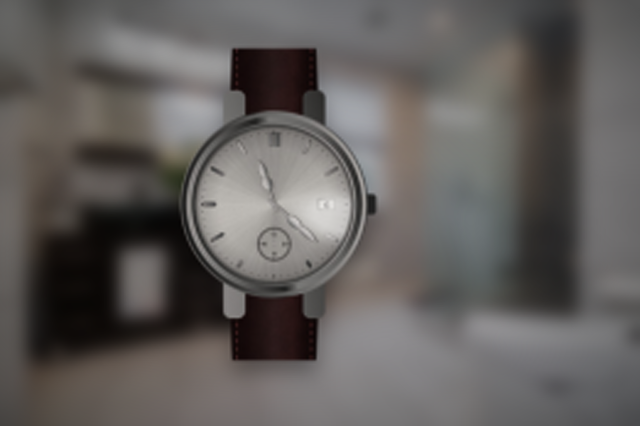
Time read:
11,22
